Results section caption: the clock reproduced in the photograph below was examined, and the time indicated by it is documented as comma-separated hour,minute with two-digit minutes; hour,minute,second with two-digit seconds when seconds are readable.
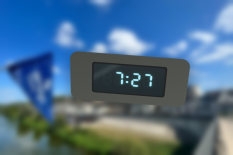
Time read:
7,27
